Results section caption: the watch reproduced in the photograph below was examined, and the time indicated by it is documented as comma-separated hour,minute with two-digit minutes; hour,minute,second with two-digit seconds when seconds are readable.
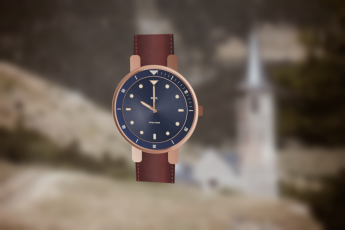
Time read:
10,00
